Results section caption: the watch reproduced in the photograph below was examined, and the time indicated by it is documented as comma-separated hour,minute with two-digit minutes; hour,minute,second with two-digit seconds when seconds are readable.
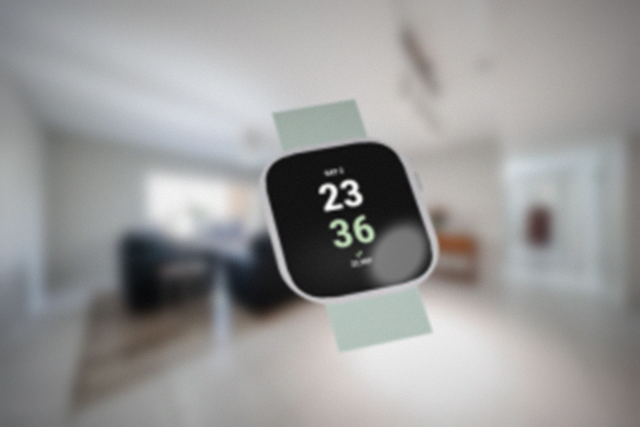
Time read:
23,36
